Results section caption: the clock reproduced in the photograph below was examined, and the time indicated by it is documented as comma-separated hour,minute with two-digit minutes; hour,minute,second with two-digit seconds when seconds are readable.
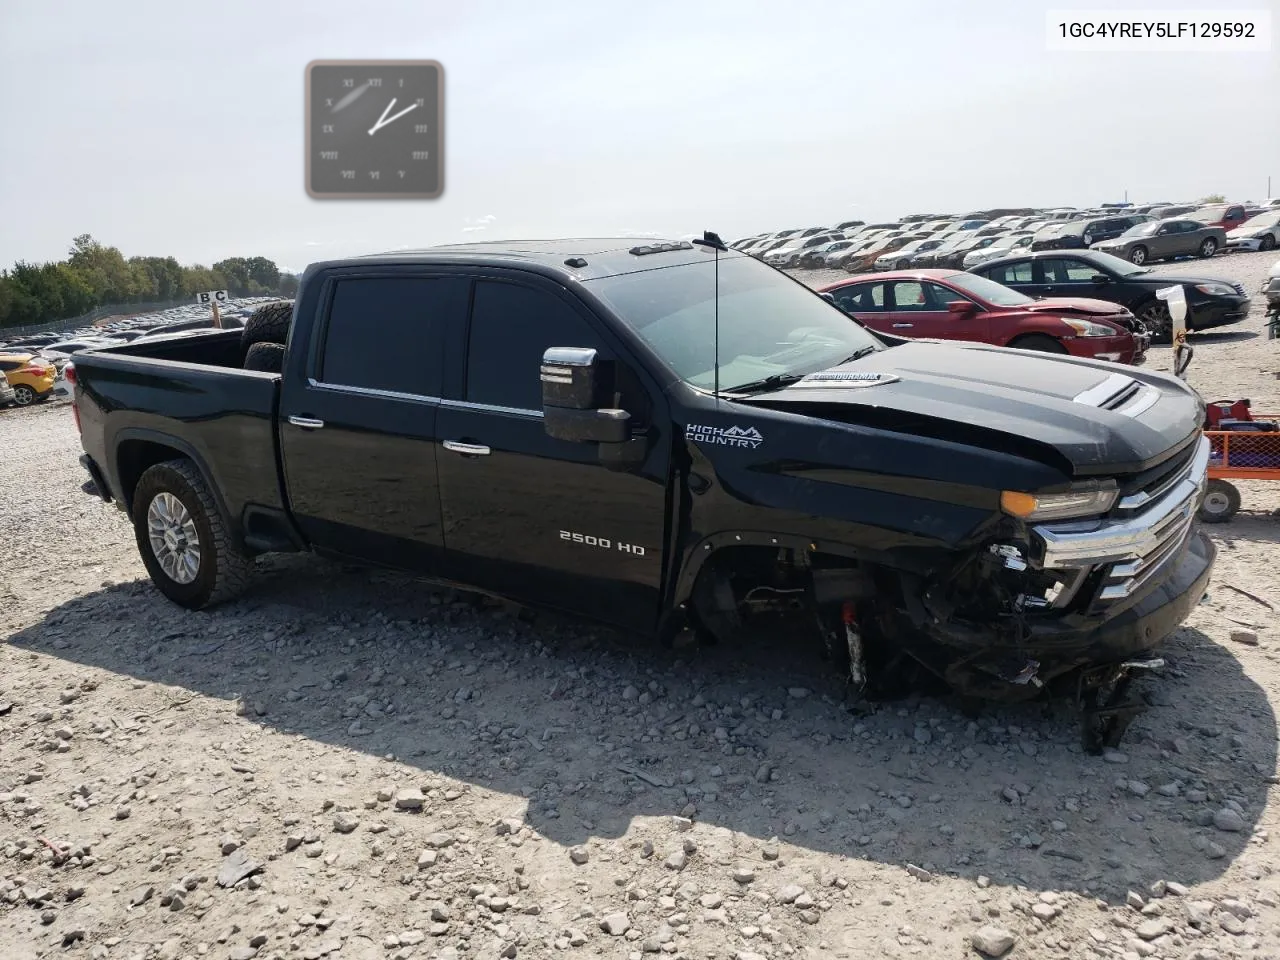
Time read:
1,10
